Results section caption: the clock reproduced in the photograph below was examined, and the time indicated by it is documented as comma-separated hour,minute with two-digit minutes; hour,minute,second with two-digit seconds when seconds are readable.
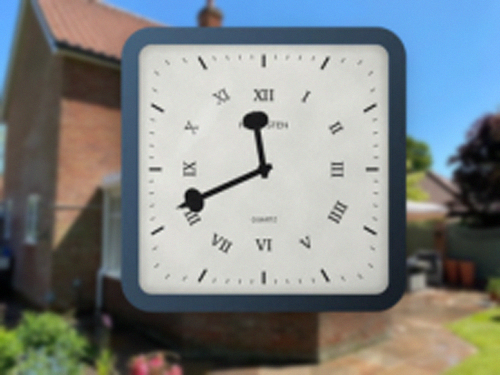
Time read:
11,41
